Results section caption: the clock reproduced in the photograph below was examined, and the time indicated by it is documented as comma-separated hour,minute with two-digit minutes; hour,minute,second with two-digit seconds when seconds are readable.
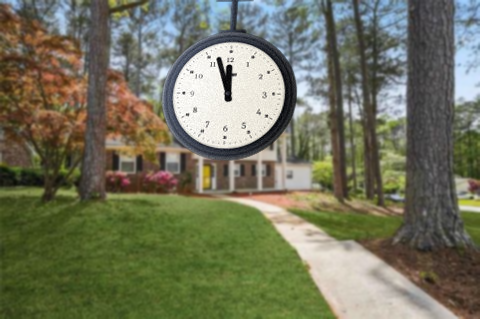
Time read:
11,57
